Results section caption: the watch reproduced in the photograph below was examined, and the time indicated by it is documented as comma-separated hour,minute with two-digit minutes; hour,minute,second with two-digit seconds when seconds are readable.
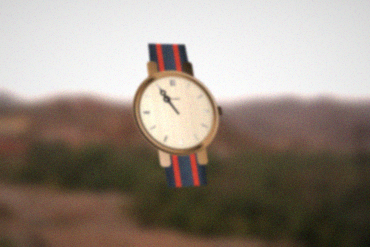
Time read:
10,55
